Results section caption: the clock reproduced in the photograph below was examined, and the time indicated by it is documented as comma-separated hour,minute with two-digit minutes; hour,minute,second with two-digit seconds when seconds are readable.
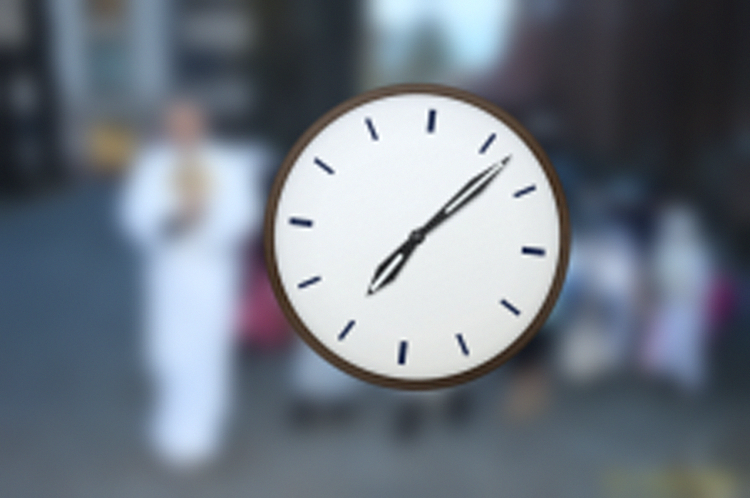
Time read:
7,07
